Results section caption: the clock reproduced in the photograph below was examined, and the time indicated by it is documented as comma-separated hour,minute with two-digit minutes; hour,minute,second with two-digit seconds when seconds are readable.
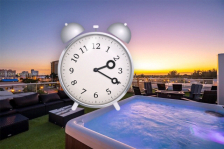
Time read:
2,20
